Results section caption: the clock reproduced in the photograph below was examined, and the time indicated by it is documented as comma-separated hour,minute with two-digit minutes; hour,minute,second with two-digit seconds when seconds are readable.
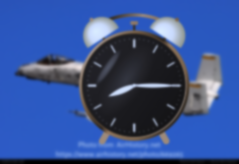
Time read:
8,15
